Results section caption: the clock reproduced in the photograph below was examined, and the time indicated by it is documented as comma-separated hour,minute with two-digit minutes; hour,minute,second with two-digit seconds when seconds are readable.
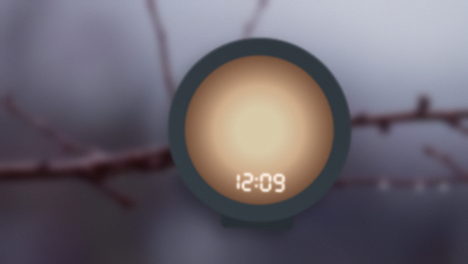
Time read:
12,09
